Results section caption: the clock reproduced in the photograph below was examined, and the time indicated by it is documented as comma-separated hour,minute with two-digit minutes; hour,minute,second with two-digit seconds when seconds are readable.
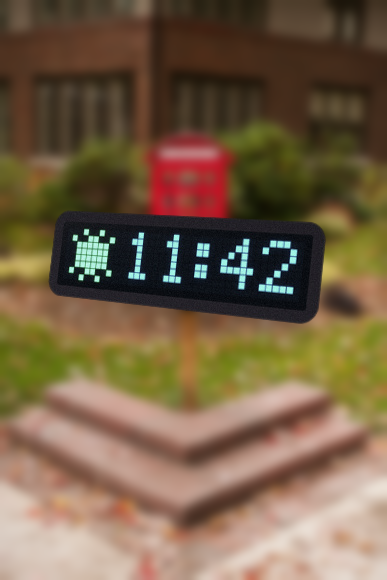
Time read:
11,42
